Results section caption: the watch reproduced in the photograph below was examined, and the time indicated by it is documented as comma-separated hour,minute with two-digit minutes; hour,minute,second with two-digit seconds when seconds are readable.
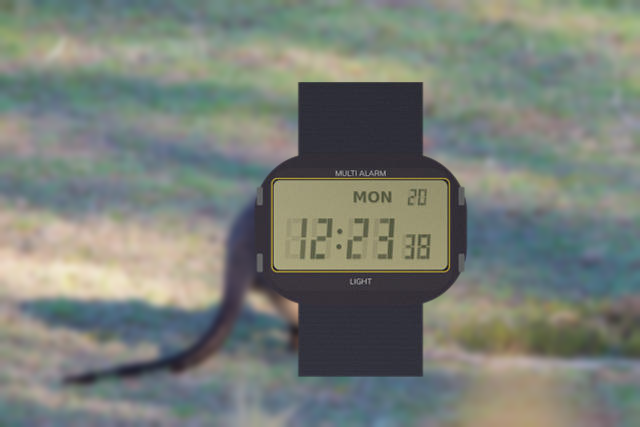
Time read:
12,23,38
